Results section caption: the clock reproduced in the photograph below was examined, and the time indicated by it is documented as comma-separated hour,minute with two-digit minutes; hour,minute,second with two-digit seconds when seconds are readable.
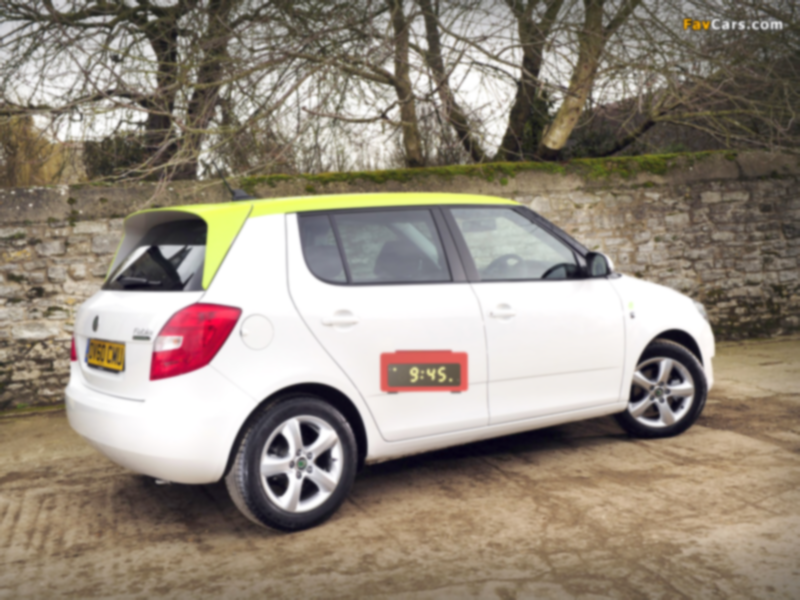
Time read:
9,45
